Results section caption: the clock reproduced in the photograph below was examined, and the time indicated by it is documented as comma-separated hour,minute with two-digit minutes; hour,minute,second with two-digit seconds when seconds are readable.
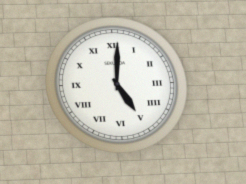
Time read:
5,01
